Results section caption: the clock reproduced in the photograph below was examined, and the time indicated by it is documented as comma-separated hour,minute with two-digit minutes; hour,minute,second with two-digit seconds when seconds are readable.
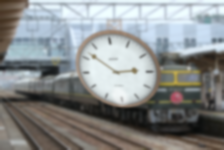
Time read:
2,52
